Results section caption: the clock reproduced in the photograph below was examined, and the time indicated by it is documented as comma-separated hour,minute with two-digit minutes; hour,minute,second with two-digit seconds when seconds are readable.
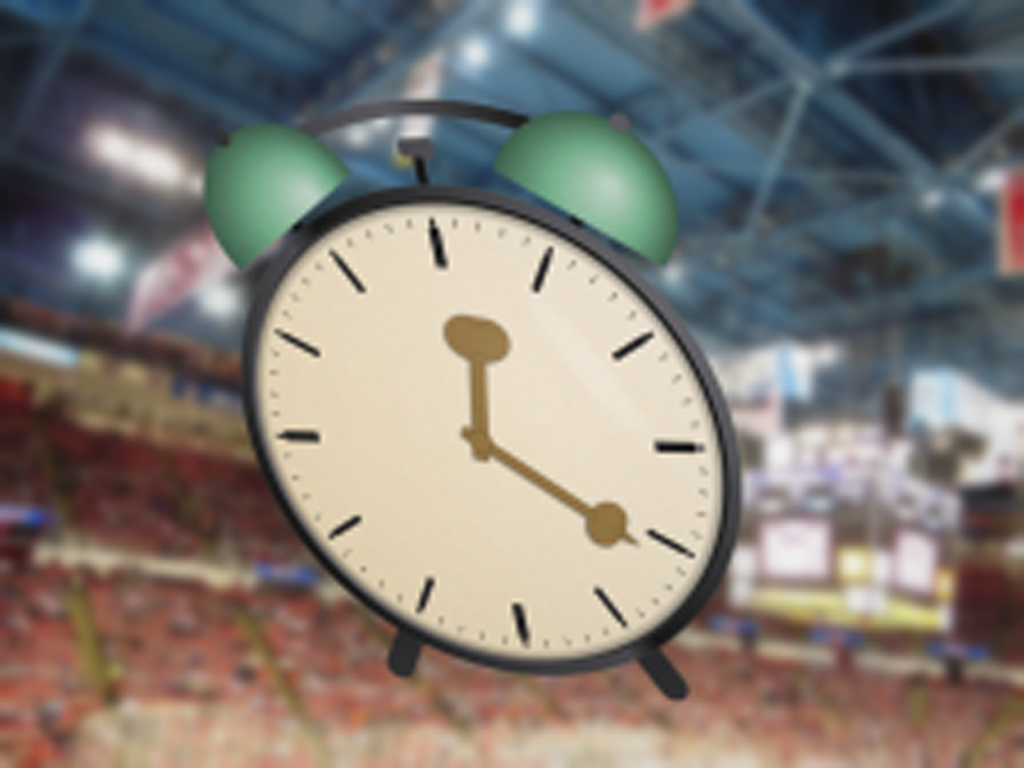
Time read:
12,21
